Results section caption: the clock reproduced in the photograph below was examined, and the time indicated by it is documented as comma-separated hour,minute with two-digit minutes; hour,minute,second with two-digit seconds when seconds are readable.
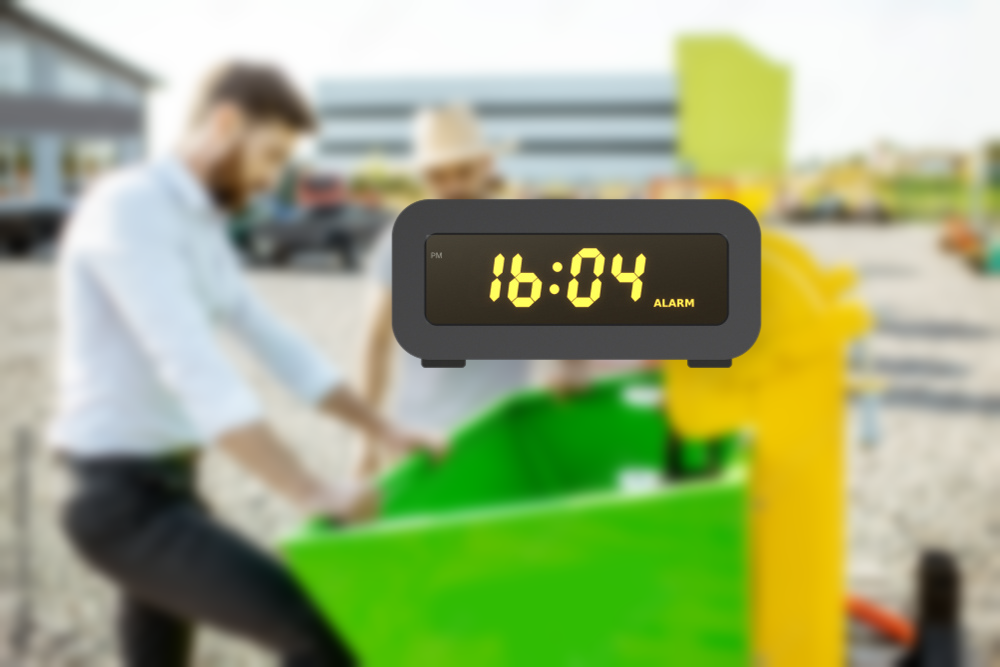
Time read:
16,04
